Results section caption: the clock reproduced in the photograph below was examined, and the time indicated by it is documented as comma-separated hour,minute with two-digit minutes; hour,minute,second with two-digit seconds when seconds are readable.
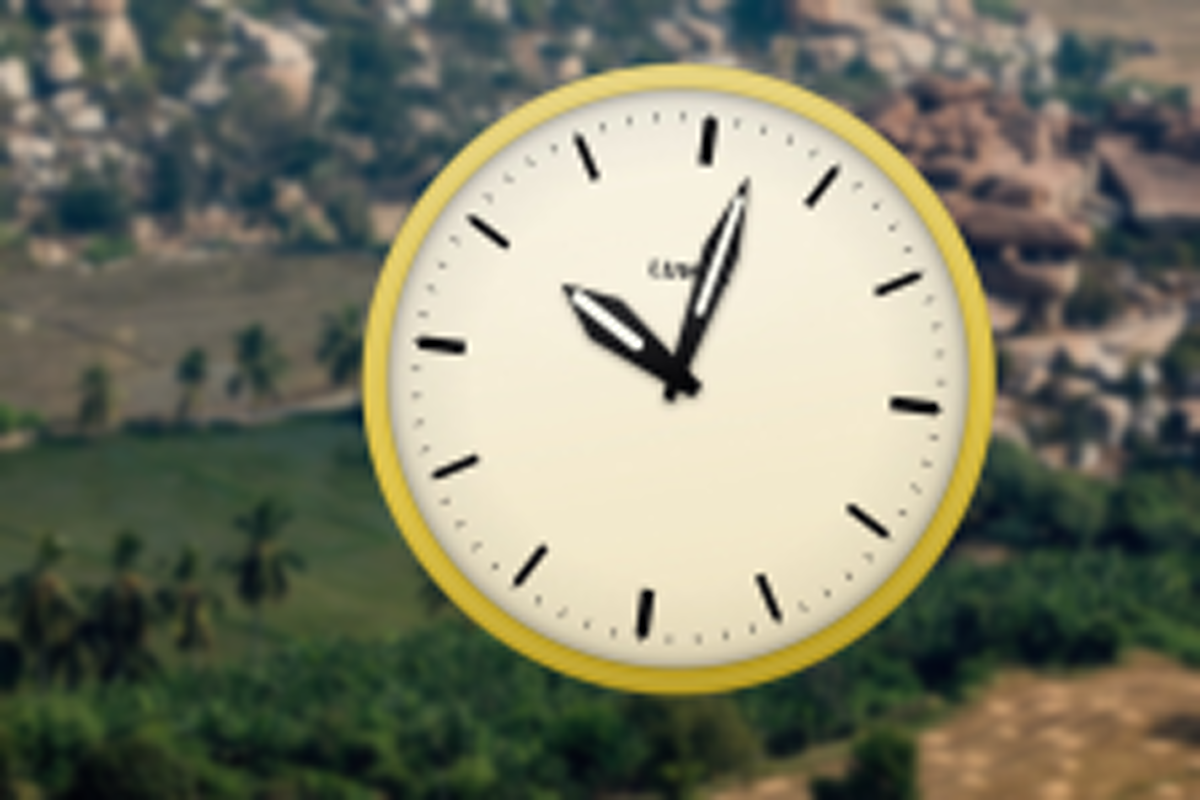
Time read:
10,02
